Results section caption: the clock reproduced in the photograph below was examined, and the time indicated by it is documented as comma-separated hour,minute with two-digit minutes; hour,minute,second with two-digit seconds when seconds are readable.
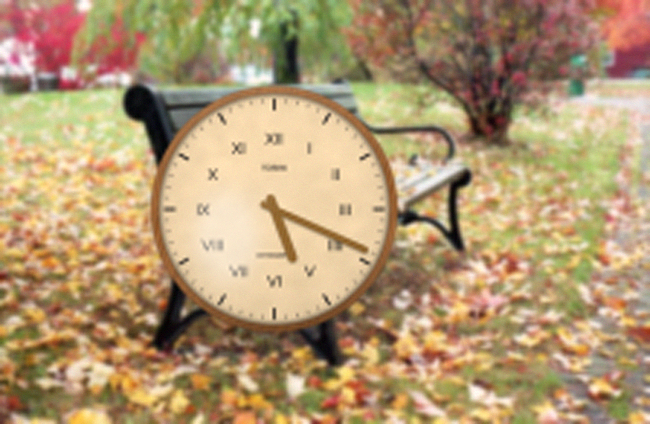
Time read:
5,19
